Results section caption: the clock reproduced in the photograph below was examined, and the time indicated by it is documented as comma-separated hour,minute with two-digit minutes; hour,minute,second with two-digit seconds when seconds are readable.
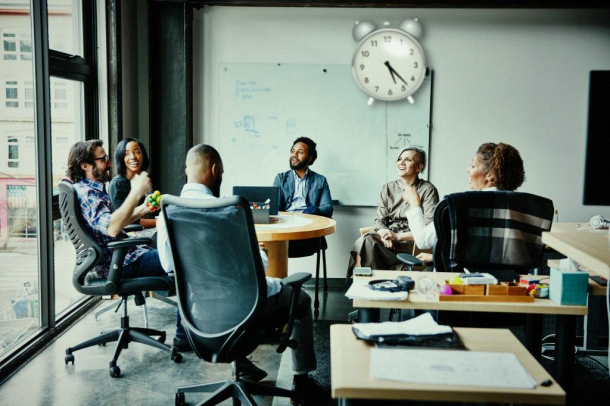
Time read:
5,23
